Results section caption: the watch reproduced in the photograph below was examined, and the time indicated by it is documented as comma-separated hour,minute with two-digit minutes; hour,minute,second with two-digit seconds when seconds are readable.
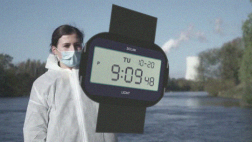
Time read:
9,09,48
